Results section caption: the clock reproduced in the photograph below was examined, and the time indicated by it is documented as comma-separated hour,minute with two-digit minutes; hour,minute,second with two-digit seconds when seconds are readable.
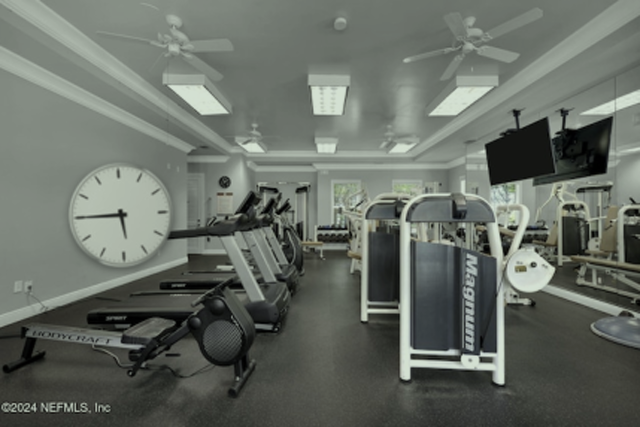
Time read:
5,45
